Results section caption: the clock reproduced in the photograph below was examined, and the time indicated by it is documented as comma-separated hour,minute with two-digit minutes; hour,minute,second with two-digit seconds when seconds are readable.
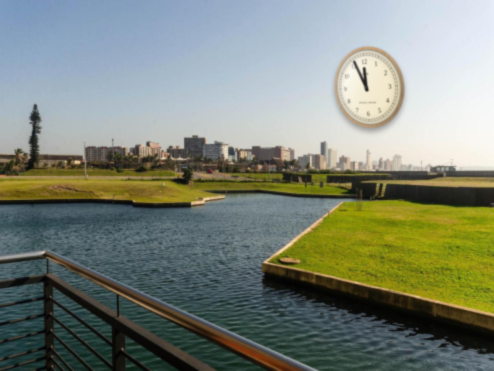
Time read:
11,56
